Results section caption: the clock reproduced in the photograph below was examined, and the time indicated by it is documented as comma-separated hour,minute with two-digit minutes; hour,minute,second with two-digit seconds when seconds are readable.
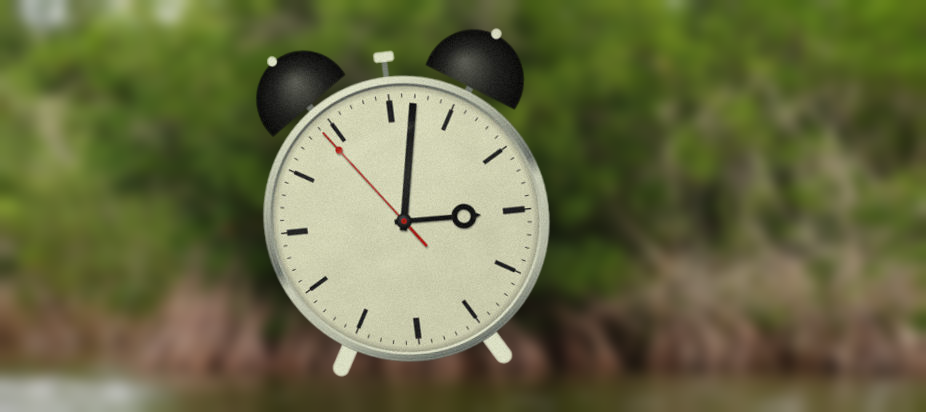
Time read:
3,01,54
